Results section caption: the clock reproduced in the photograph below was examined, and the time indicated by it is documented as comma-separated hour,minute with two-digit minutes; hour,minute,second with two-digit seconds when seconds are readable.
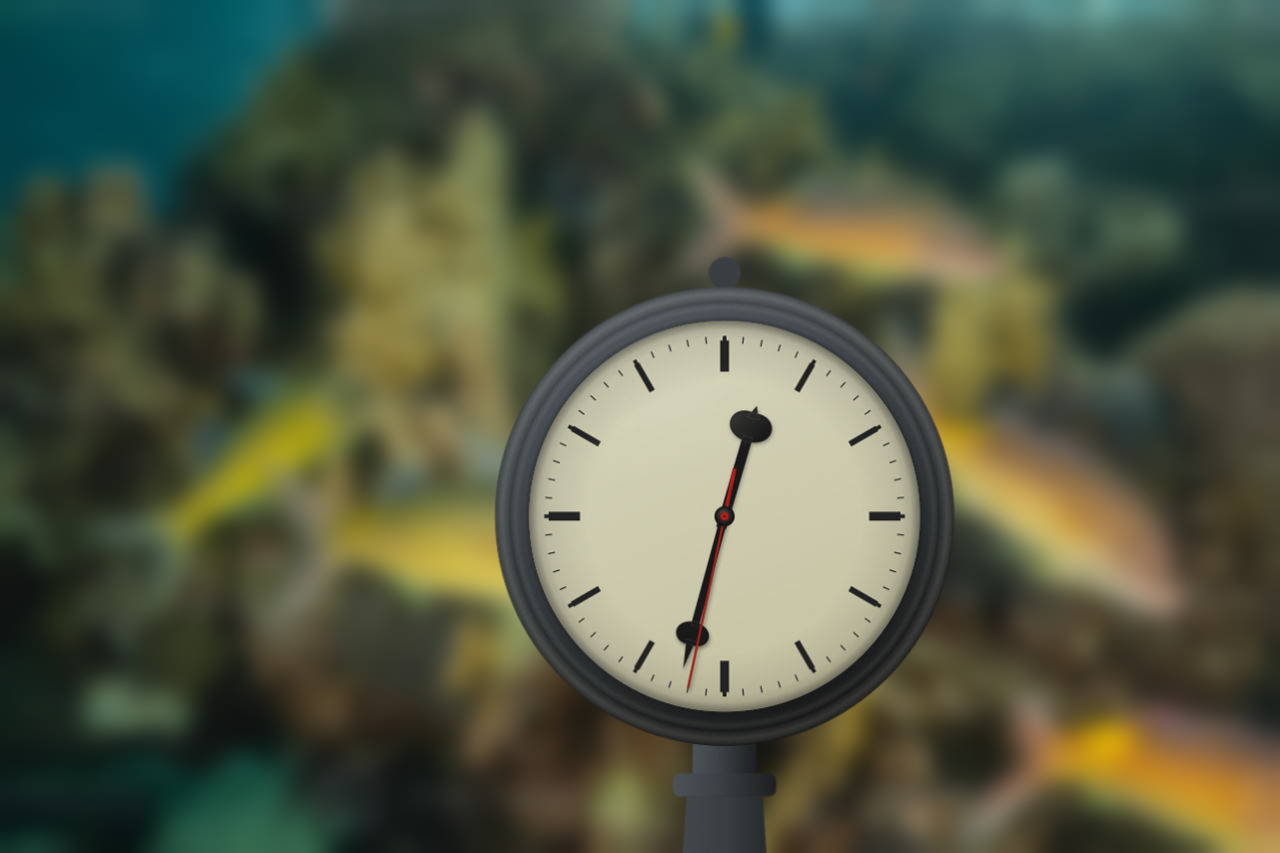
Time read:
12,32,32
